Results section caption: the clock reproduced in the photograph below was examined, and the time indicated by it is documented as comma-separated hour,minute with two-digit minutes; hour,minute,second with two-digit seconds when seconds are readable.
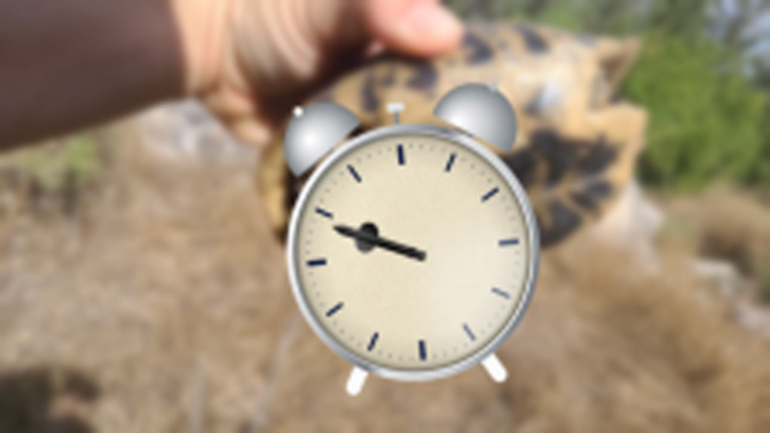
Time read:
9,49
